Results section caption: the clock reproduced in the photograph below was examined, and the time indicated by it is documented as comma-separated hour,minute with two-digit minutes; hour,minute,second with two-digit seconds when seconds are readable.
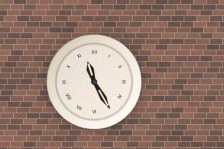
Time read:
11,25
